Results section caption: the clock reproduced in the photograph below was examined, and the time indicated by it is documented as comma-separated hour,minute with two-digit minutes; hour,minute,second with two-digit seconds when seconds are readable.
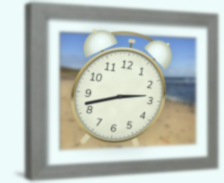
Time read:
2,42
